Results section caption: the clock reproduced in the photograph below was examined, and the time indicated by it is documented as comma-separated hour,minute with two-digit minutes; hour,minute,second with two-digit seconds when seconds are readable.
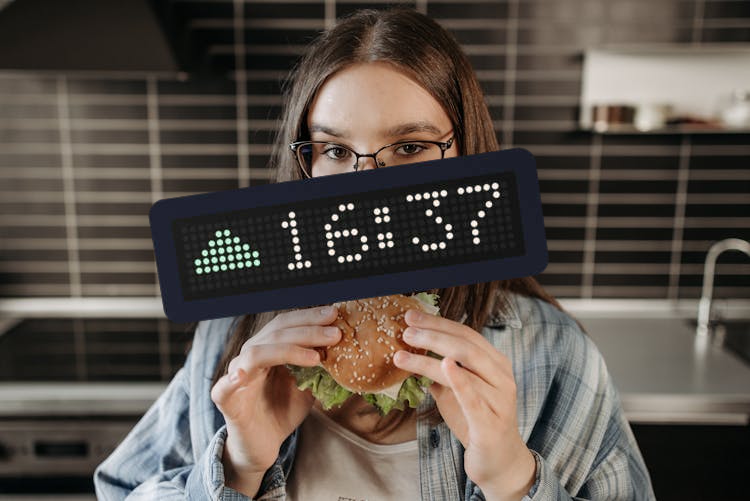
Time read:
16,37
